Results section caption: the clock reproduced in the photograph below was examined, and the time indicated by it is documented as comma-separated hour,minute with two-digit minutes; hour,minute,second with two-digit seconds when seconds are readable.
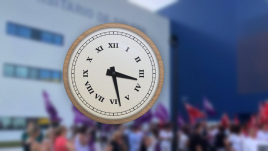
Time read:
3,28
